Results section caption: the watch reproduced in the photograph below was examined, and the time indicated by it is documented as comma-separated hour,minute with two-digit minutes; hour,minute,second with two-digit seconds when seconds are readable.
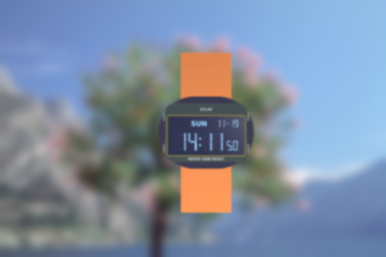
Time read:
14,11
